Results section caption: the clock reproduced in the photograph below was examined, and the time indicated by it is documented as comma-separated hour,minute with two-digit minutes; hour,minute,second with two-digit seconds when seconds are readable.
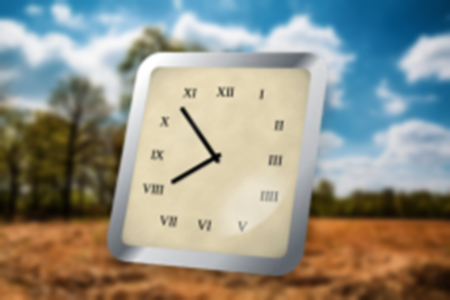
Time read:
7,53
